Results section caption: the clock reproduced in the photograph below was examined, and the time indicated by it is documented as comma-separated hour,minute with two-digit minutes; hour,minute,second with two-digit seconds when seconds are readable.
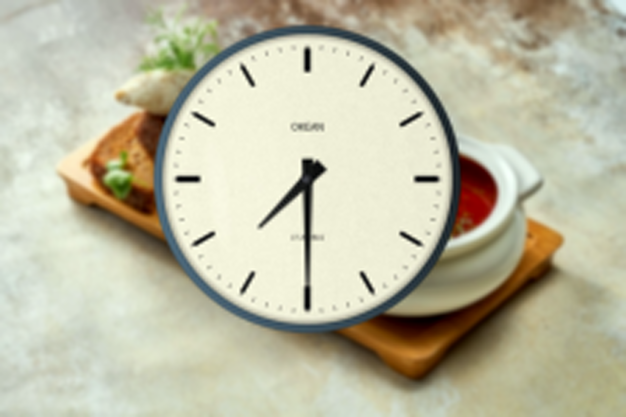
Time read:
7,30
